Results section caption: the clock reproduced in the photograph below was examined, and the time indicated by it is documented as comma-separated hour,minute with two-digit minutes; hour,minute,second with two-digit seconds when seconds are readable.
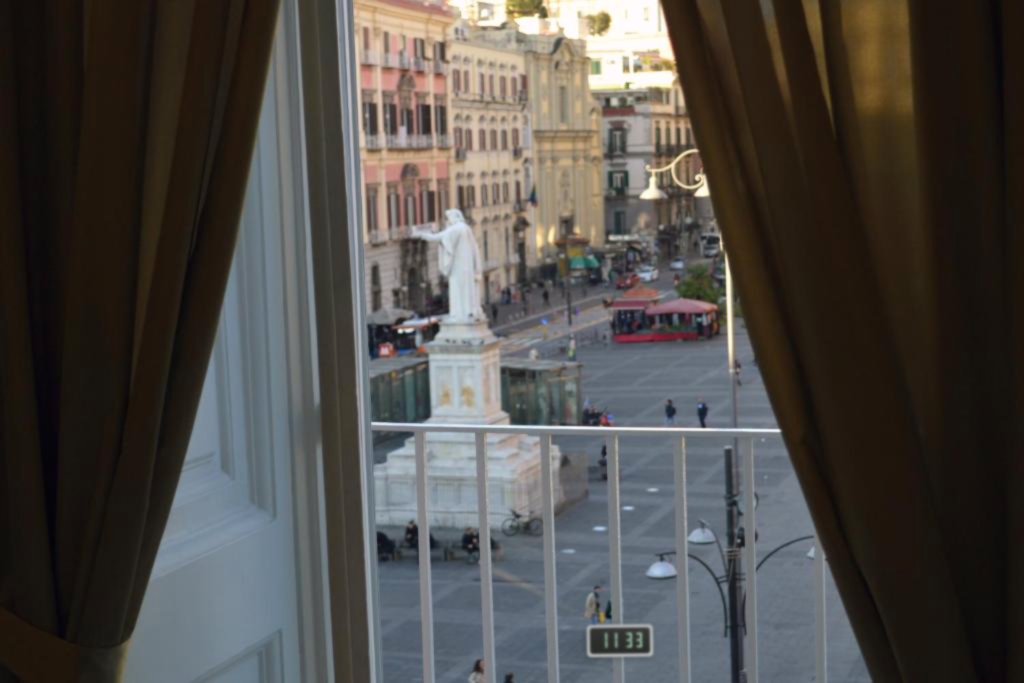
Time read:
11,33
